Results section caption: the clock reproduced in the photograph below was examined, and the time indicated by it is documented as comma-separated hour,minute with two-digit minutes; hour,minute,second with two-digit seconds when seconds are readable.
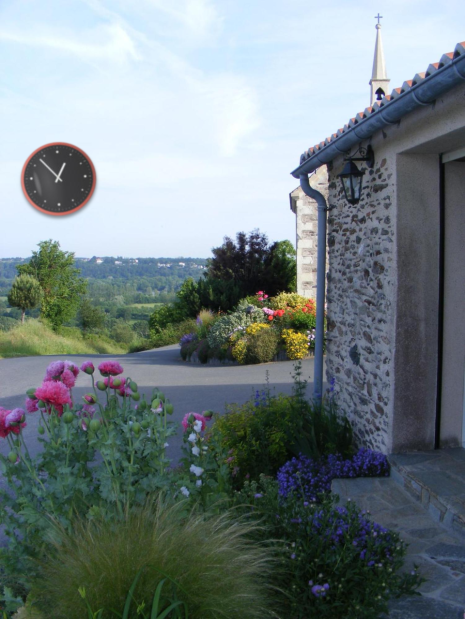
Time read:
12,53
